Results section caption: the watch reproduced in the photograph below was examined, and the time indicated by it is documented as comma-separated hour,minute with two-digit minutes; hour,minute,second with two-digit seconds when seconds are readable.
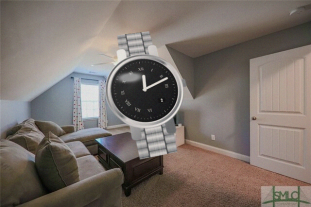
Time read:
12,12
